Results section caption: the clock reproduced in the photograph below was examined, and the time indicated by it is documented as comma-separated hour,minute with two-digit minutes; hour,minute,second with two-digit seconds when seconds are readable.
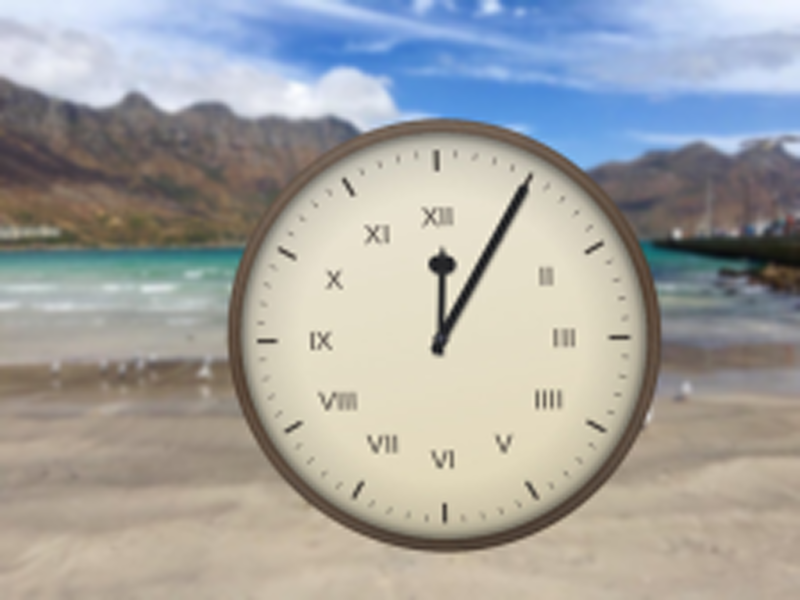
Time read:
12,05
